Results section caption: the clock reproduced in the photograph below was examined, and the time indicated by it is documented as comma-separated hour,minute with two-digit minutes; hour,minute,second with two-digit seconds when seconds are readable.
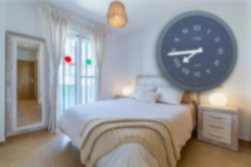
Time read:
7,44
